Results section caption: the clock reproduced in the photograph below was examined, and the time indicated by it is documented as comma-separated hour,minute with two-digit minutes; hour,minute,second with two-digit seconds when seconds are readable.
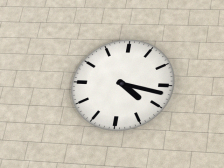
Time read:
4,17
